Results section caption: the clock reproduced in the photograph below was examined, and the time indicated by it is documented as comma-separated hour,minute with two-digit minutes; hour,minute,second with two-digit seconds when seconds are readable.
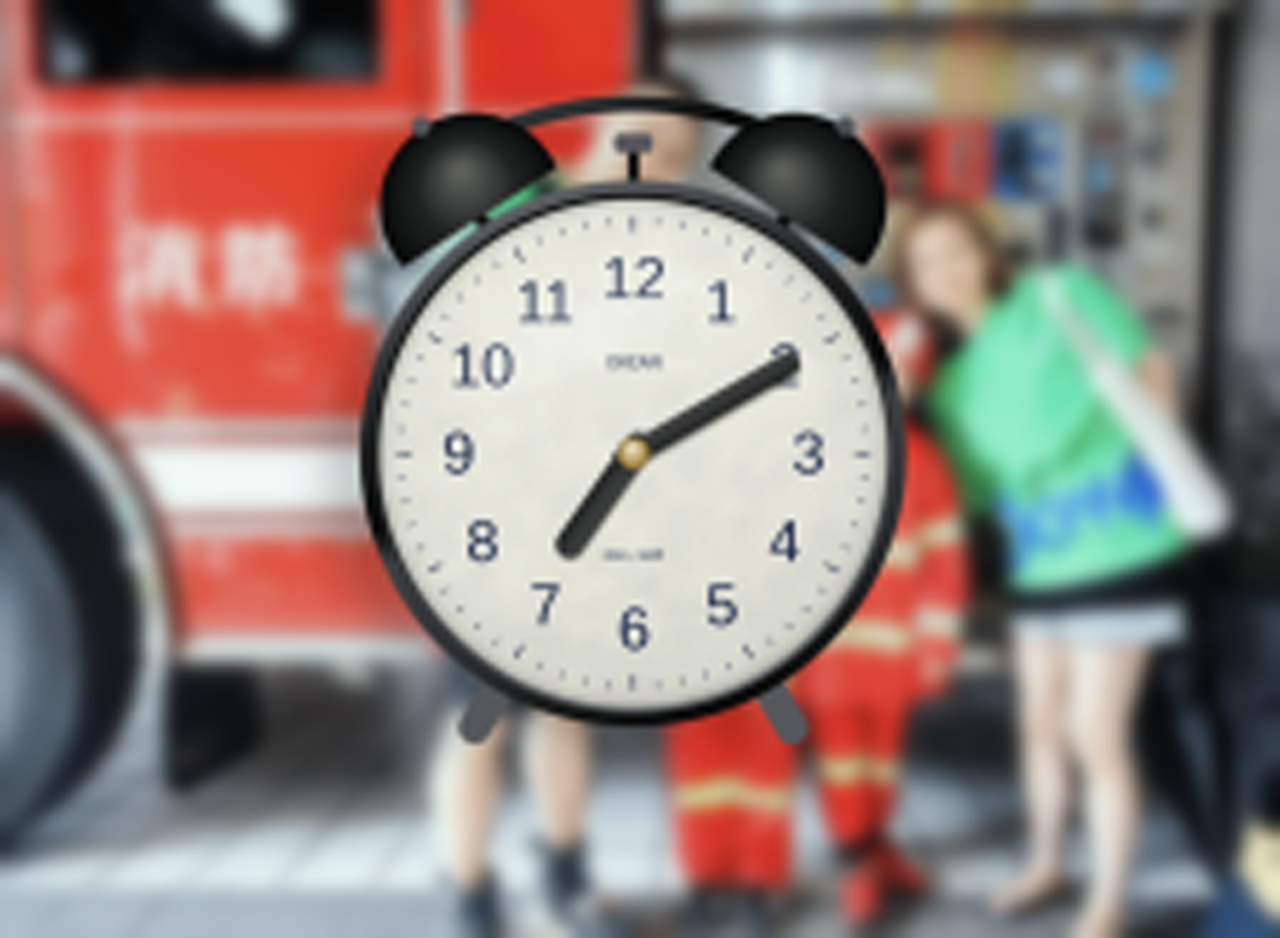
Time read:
7,10
